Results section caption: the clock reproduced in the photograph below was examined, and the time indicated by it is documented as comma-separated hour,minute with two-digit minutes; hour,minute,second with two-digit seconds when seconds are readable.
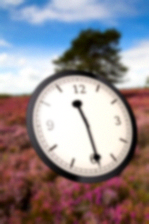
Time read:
11,29
